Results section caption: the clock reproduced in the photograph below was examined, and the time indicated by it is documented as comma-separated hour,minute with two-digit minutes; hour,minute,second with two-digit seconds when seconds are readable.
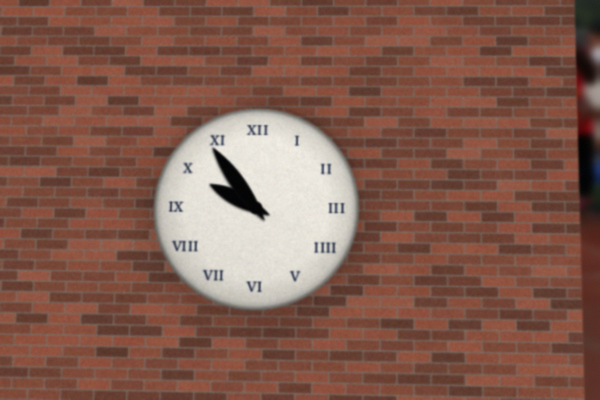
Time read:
9,54
